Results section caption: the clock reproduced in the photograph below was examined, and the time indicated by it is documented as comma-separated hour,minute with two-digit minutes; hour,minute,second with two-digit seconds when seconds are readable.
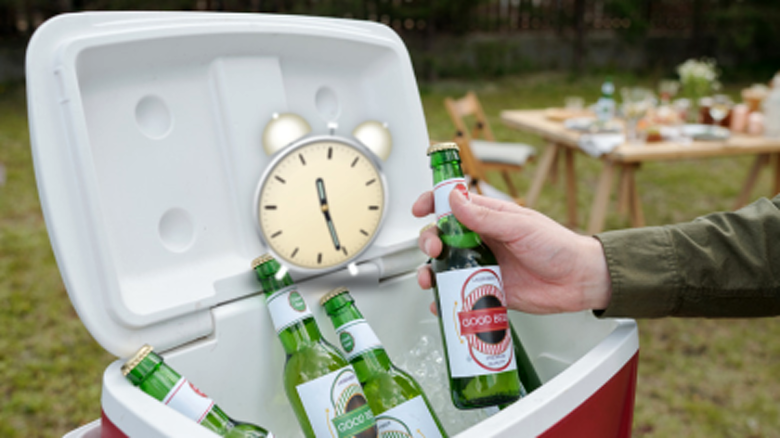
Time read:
11,26
